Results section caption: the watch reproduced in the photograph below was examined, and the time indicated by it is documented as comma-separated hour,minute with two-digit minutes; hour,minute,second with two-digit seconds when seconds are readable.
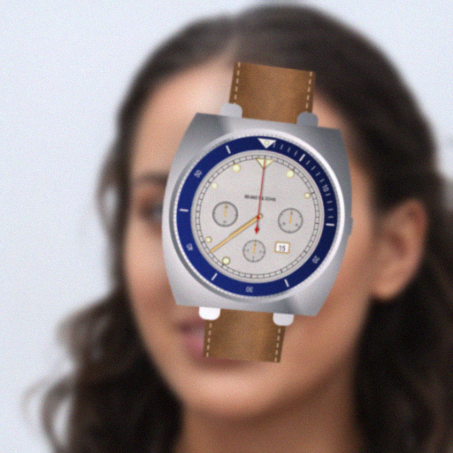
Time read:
7,38
